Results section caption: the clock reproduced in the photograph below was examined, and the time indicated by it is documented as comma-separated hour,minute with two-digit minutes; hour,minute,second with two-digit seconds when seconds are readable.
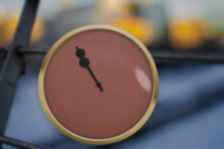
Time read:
10,55
